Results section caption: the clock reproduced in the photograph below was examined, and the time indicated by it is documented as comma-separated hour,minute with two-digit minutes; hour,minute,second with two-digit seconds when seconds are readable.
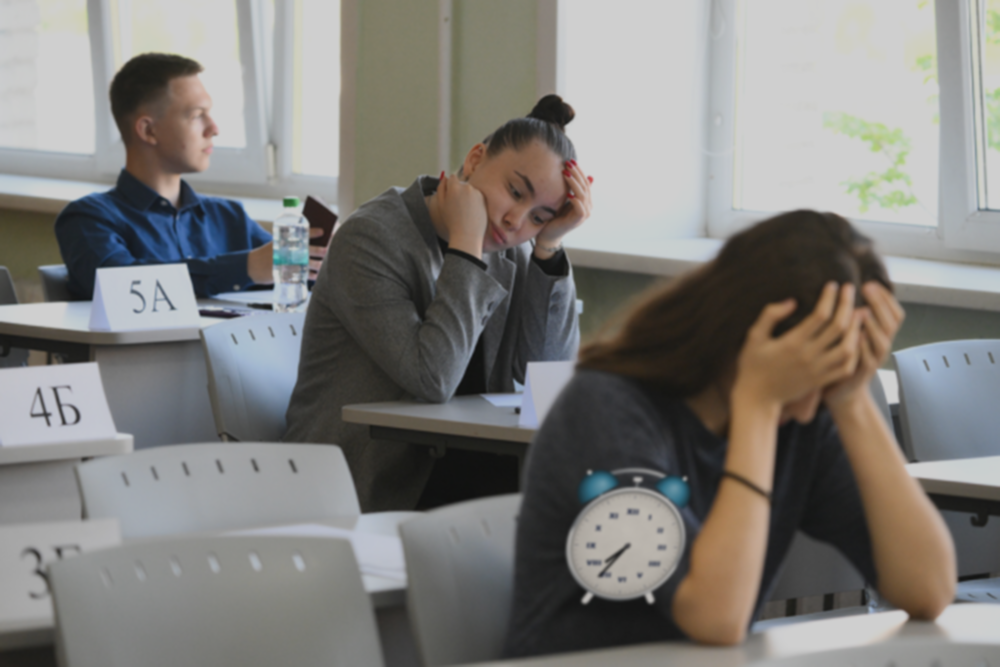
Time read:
7,36
